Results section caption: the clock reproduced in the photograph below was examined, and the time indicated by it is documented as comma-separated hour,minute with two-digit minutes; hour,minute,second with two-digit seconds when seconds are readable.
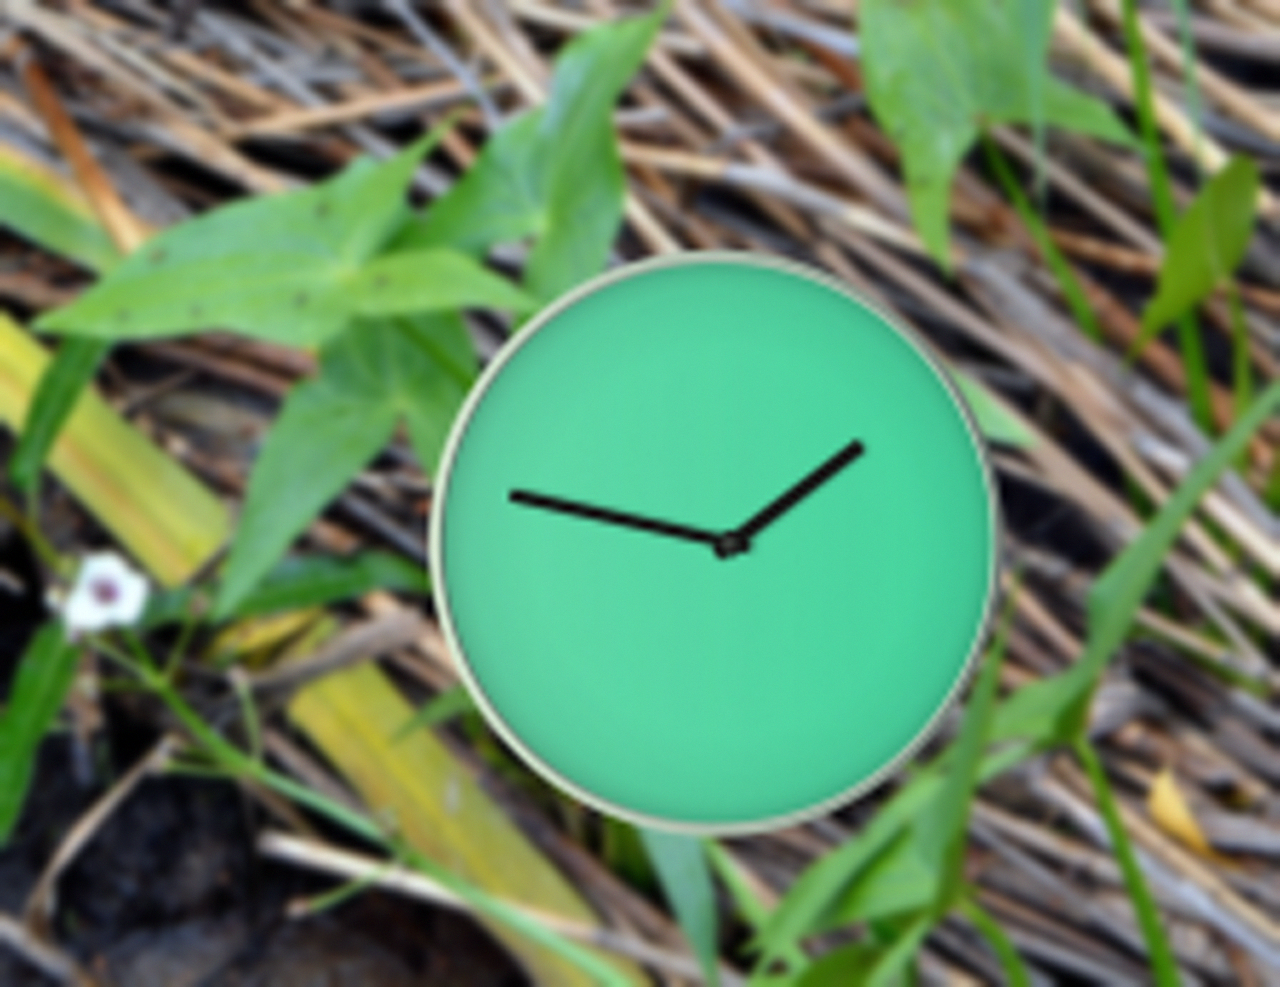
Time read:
1,47
